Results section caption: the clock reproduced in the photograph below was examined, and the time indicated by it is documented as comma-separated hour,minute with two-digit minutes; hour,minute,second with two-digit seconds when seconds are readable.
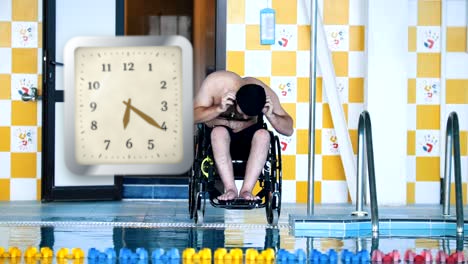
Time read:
6,21
